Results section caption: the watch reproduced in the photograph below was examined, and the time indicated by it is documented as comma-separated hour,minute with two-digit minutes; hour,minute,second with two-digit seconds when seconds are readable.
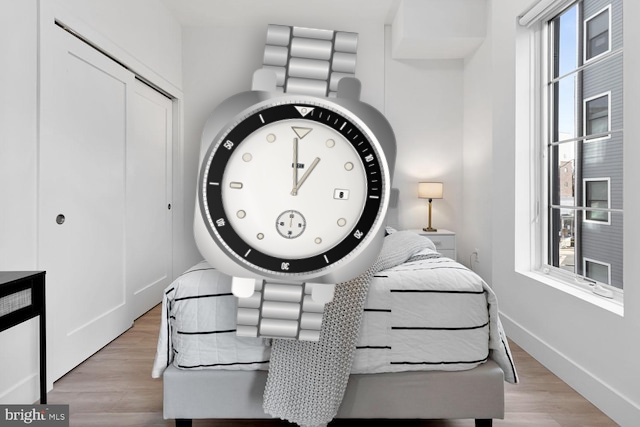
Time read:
12,59
